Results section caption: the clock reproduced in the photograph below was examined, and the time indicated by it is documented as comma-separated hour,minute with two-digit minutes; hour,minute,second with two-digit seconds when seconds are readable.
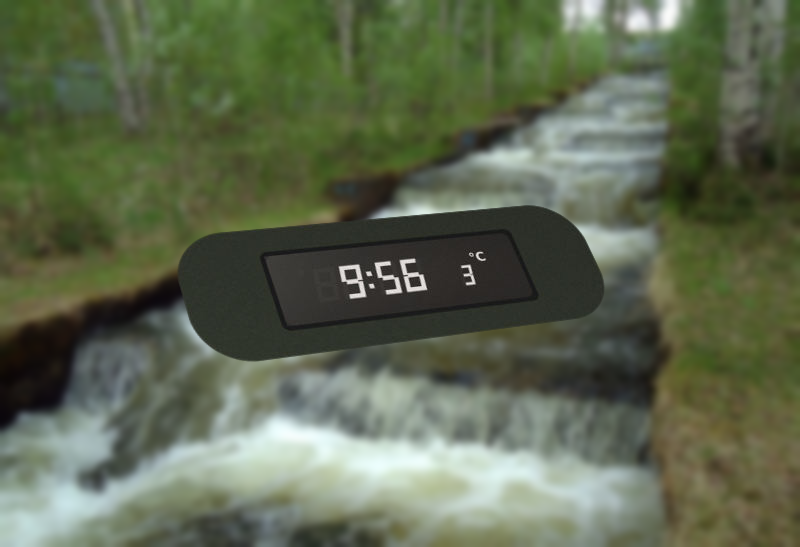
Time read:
9,56
